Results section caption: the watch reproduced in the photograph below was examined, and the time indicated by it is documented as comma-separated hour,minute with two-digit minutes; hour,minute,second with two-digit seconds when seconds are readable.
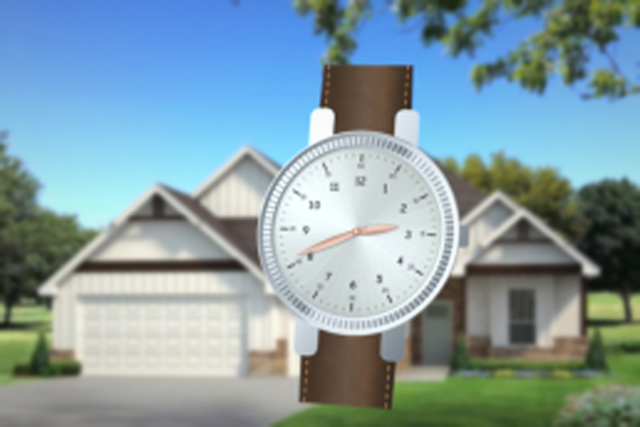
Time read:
2,41
